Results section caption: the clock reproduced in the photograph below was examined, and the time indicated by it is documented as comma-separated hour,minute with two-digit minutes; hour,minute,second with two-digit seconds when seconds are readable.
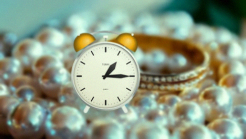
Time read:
1,15
